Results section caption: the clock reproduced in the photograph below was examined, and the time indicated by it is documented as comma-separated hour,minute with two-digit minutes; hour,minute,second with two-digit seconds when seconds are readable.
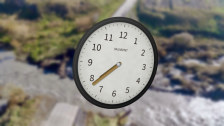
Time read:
7,38
